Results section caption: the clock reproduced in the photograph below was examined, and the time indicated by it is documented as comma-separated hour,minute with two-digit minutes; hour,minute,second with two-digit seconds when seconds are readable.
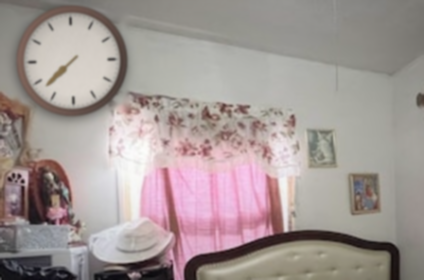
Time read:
7,38
